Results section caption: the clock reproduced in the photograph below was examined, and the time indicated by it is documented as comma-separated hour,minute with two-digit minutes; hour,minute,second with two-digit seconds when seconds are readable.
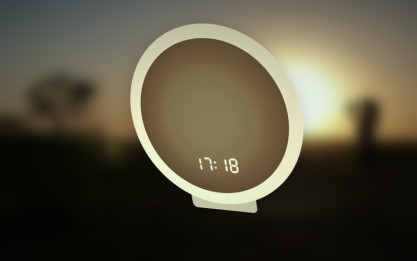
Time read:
17,18
